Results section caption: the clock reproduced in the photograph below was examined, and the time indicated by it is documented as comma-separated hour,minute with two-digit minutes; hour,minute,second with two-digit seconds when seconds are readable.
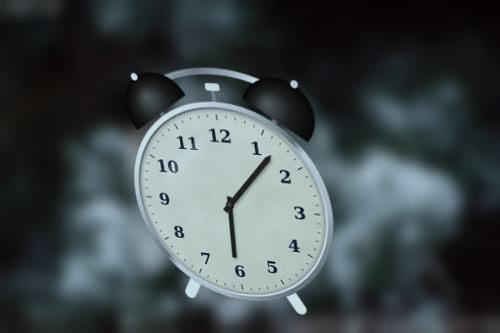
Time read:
6,07
